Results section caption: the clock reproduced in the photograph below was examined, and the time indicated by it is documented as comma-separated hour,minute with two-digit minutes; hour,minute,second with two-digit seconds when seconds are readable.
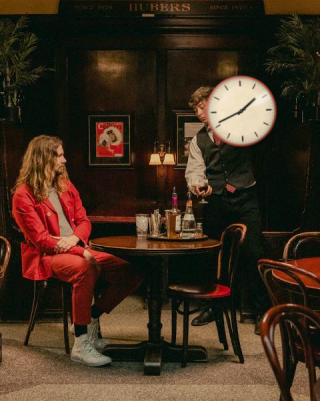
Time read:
1,41
